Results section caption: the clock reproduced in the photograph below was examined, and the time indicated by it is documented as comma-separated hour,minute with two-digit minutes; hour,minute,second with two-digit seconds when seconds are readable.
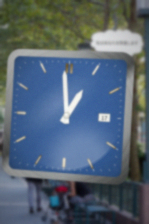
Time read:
12,59
